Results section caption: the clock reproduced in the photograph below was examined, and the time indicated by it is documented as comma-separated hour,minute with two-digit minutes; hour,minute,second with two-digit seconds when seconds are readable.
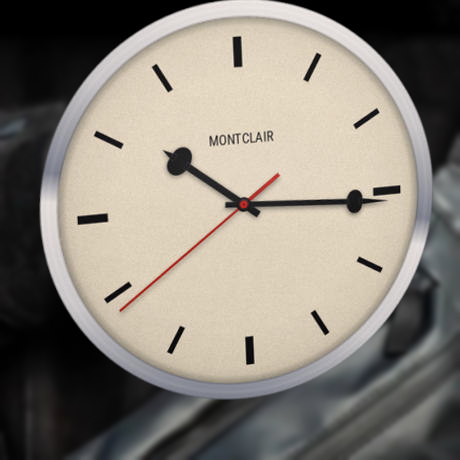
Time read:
10,15,39
